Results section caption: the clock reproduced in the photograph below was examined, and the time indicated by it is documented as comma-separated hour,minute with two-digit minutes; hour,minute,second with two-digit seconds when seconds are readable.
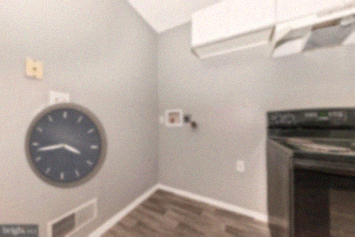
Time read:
3,43
